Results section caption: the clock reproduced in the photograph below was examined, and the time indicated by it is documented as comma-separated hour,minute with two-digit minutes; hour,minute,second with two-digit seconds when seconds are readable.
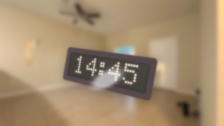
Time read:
14,45
